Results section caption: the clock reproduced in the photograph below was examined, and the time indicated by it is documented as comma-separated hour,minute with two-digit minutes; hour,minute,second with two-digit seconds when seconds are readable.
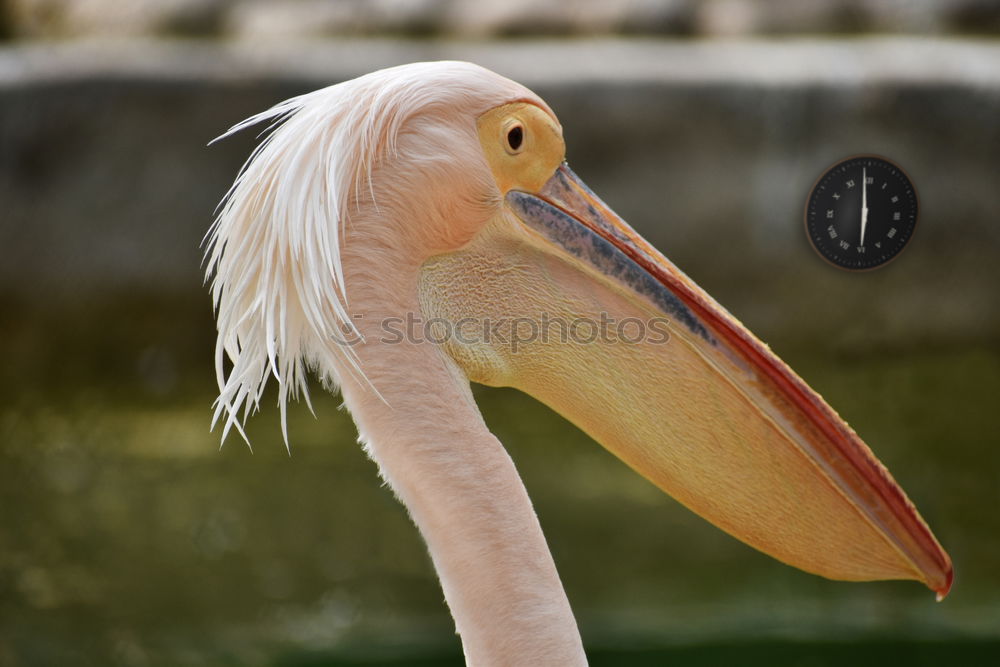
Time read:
5,59
